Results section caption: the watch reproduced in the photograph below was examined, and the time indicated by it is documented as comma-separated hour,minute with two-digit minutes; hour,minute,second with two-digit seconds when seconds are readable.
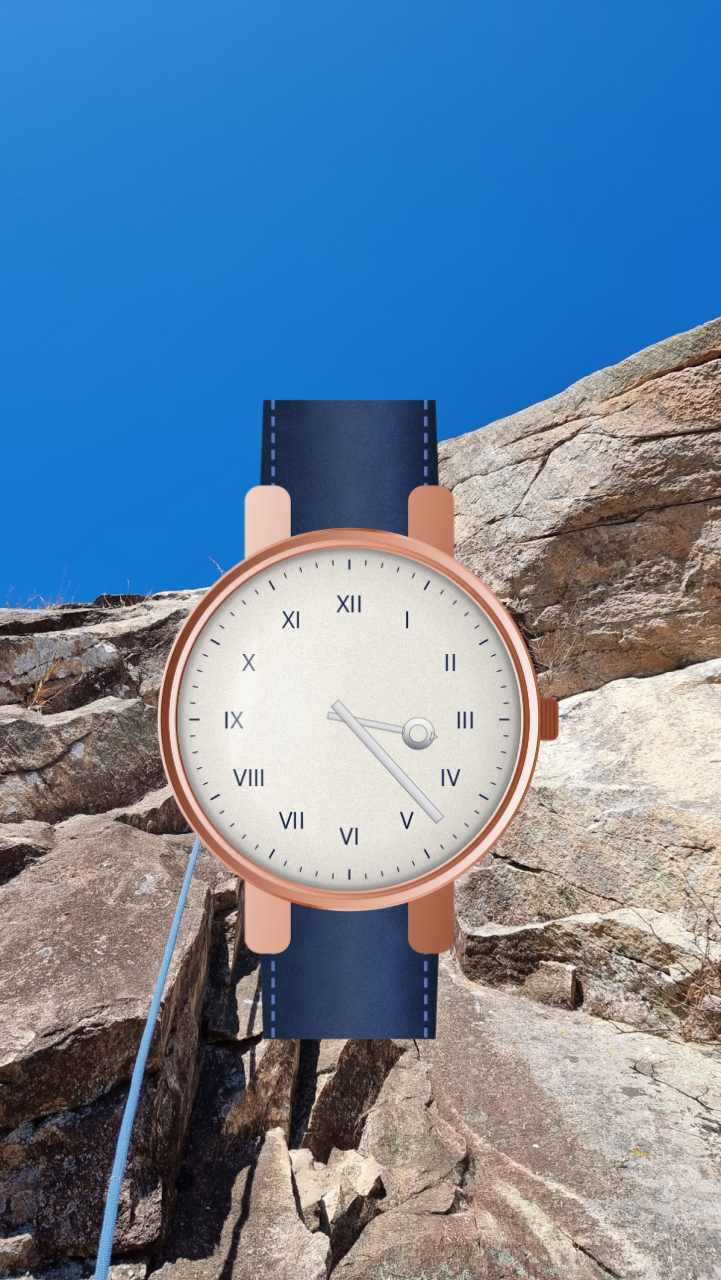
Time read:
3,23
